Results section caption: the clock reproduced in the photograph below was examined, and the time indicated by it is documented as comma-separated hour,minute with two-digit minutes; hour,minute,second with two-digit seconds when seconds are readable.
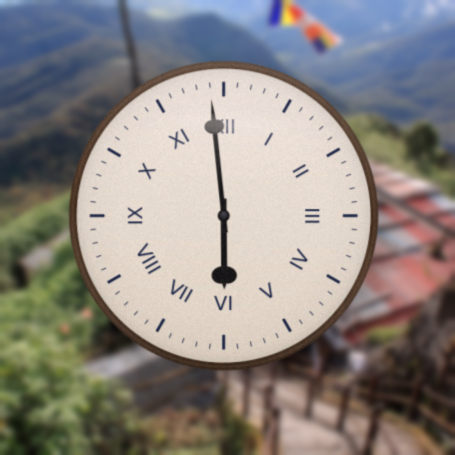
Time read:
5,59
